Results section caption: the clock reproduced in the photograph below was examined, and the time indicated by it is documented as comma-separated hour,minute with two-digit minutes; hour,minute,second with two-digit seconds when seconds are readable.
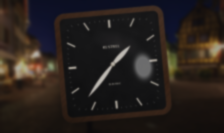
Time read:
1,37
